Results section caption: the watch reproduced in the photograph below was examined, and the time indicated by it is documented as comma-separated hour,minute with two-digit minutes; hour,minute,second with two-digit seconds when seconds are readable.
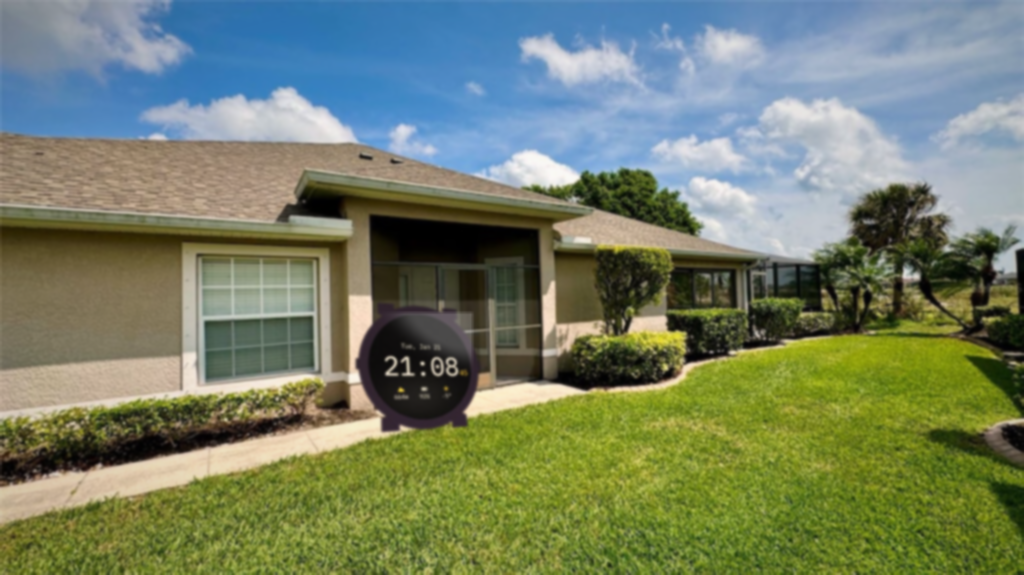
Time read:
21,08
